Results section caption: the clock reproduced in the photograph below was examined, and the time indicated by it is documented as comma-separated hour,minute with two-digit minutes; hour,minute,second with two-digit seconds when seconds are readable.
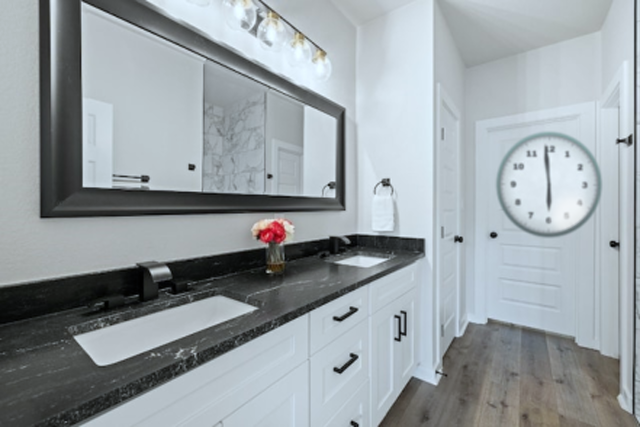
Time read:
5,59
